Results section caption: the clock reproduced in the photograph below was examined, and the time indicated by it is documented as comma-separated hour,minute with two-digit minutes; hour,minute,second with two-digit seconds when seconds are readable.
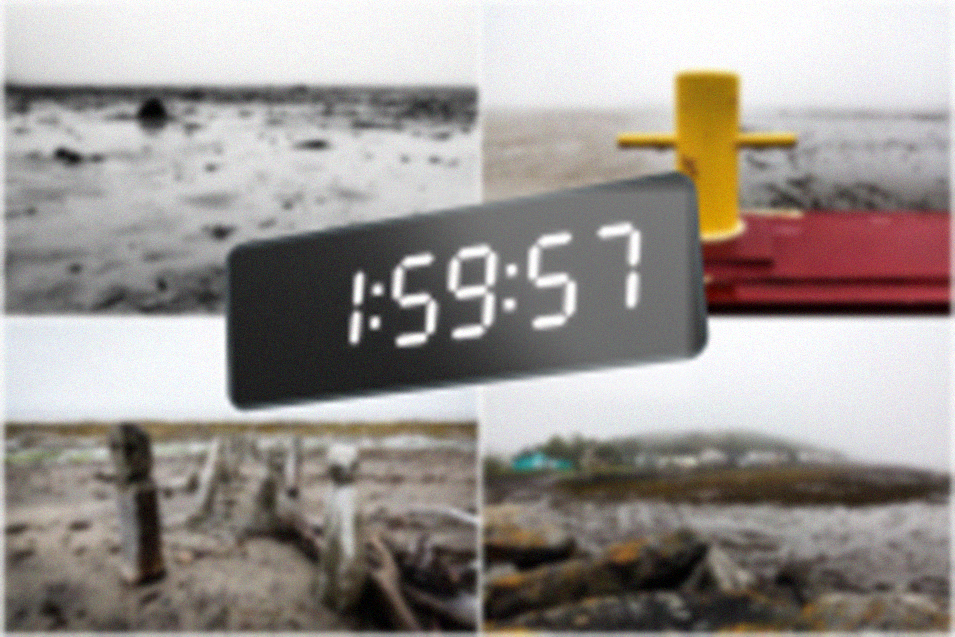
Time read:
1,59,57
